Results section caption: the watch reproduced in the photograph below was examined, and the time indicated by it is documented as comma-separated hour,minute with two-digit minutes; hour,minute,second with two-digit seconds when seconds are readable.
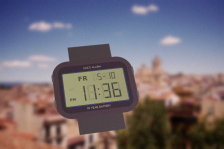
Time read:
11,36
